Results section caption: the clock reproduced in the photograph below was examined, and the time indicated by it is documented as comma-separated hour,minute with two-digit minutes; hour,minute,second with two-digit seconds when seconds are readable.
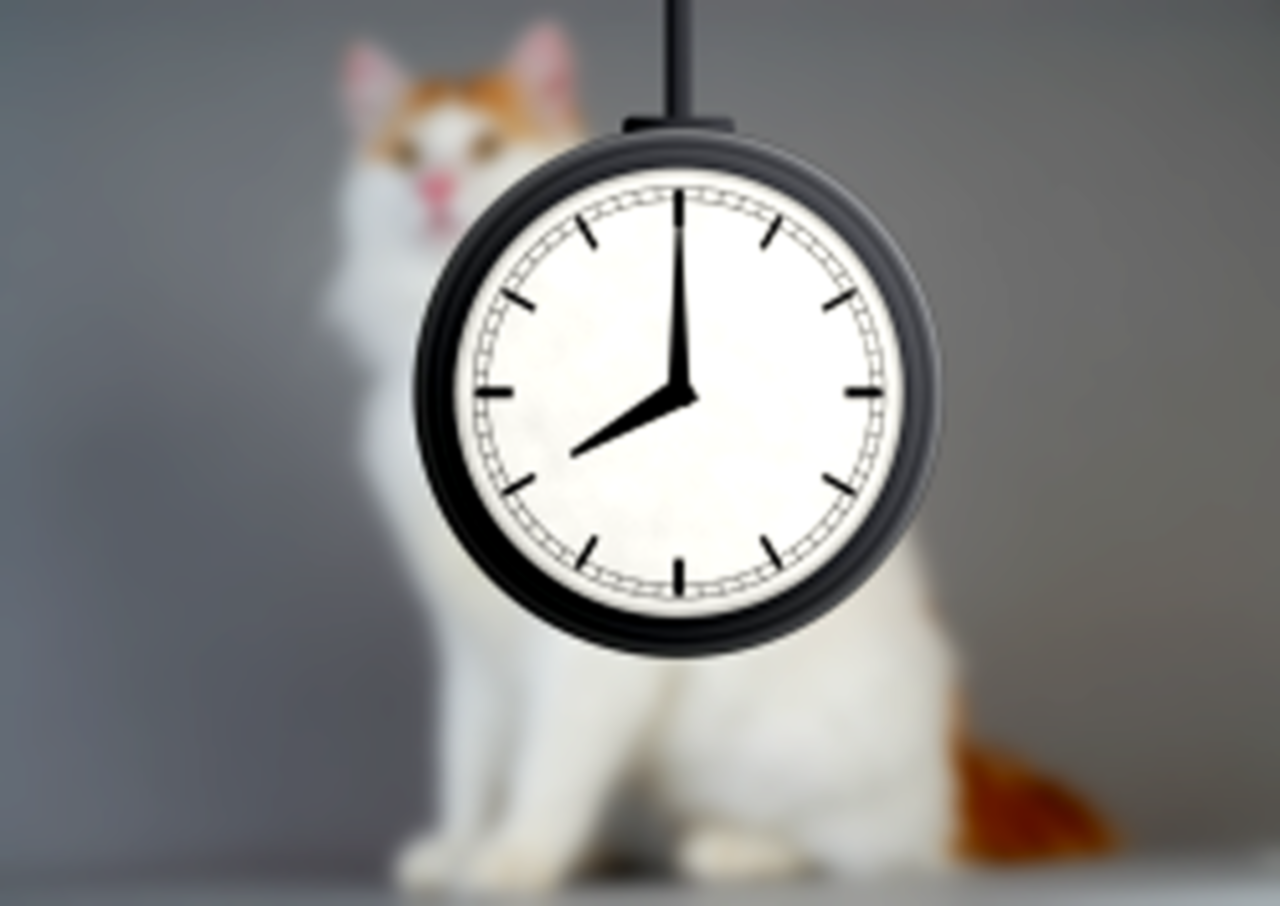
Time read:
8,00
